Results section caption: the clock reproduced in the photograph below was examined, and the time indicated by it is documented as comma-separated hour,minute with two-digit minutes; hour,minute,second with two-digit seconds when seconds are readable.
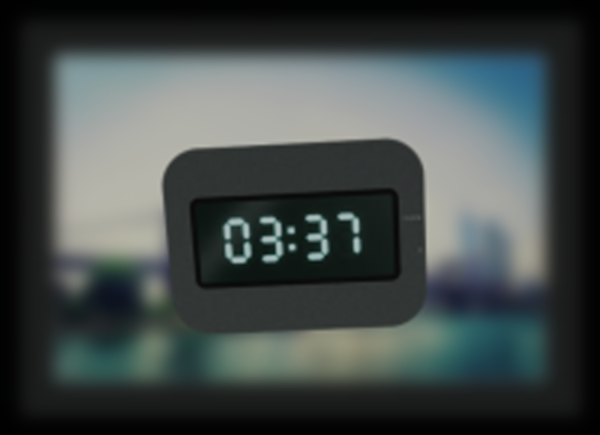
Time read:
3,37
